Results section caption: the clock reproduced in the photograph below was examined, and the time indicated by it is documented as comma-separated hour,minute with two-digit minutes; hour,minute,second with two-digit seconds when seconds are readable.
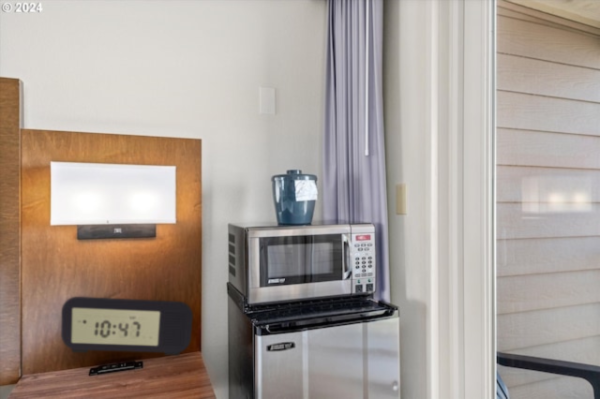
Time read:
10,47
